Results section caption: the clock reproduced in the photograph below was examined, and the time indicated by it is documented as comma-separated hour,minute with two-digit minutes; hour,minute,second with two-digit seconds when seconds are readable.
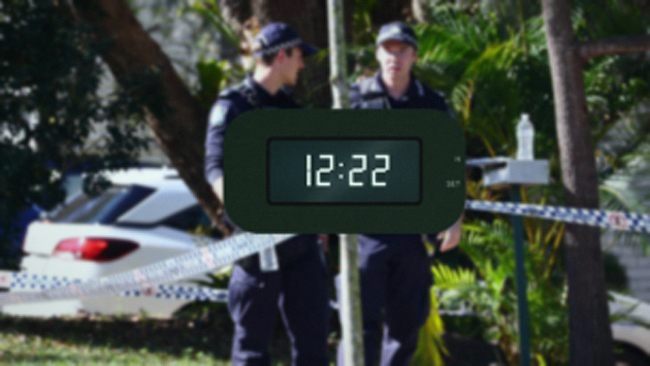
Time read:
12,22
